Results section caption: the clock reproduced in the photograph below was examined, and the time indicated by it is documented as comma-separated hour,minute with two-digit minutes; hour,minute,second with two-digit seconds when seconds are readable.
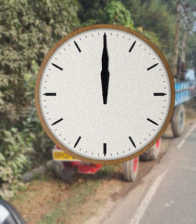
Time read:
12,00
